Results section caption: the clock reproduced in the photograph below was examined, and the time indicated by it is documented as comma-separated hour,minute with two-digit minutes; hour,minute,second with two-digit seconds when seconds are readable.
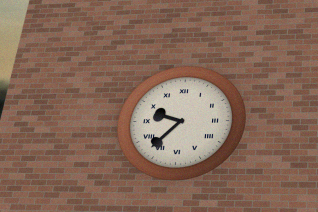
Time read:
9,37
